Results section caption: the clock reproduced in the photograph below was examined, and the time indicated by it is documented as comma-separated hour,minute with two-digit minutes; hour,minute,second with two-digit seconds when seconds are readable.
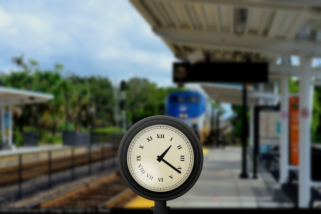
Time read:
1,21
